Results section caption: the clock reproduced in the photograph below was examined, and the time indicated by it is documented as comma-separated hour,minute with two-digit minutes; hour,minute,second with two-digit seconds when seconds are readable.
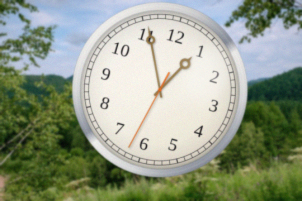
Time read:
12,55,32
